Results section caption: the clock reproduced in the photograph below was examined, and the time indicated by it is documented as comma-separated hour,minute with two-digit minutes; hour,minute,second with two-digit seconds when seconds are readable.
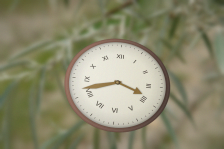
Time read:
3,42
